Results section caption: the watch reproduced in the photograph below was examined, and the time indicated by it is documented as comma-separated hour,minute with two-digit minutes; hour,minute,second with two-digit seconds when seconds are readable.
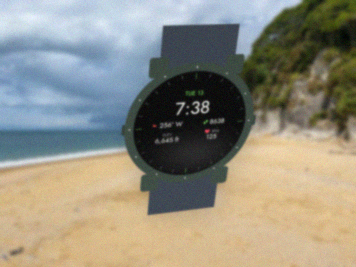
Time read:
7,38
